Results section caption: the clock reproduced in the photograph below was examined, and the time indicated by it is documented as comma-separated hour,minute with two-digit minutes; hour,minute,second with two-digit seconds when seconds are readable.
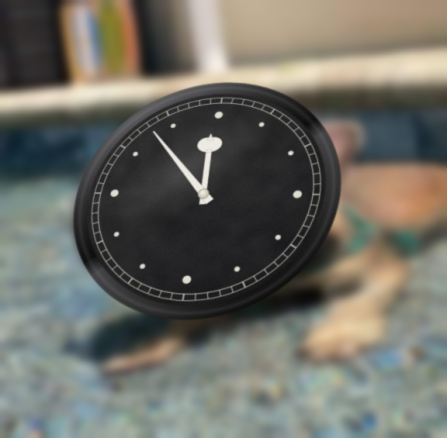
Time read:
11,53
